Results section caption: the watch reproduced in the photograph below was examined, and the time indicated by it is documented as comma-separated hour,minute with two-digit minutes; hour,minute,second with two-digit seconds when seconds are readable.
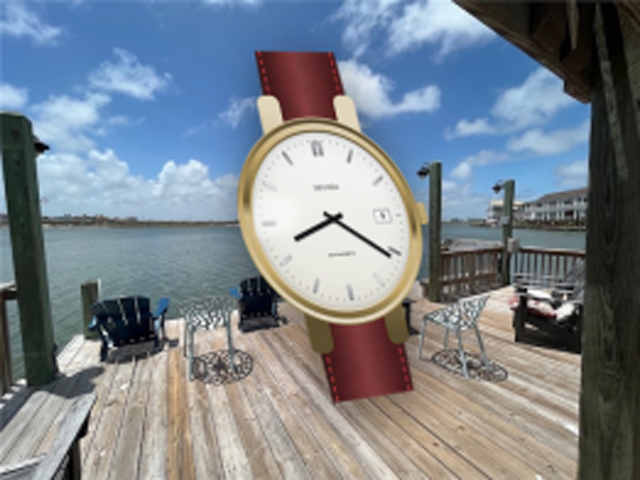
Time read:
8,21
